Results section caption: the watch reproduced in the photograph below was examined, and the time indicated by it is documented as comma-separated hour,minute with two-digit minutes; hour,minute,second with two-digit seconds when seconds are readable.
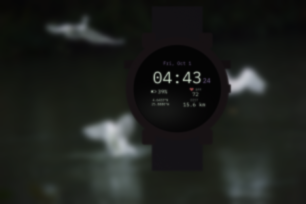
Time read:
4,43
